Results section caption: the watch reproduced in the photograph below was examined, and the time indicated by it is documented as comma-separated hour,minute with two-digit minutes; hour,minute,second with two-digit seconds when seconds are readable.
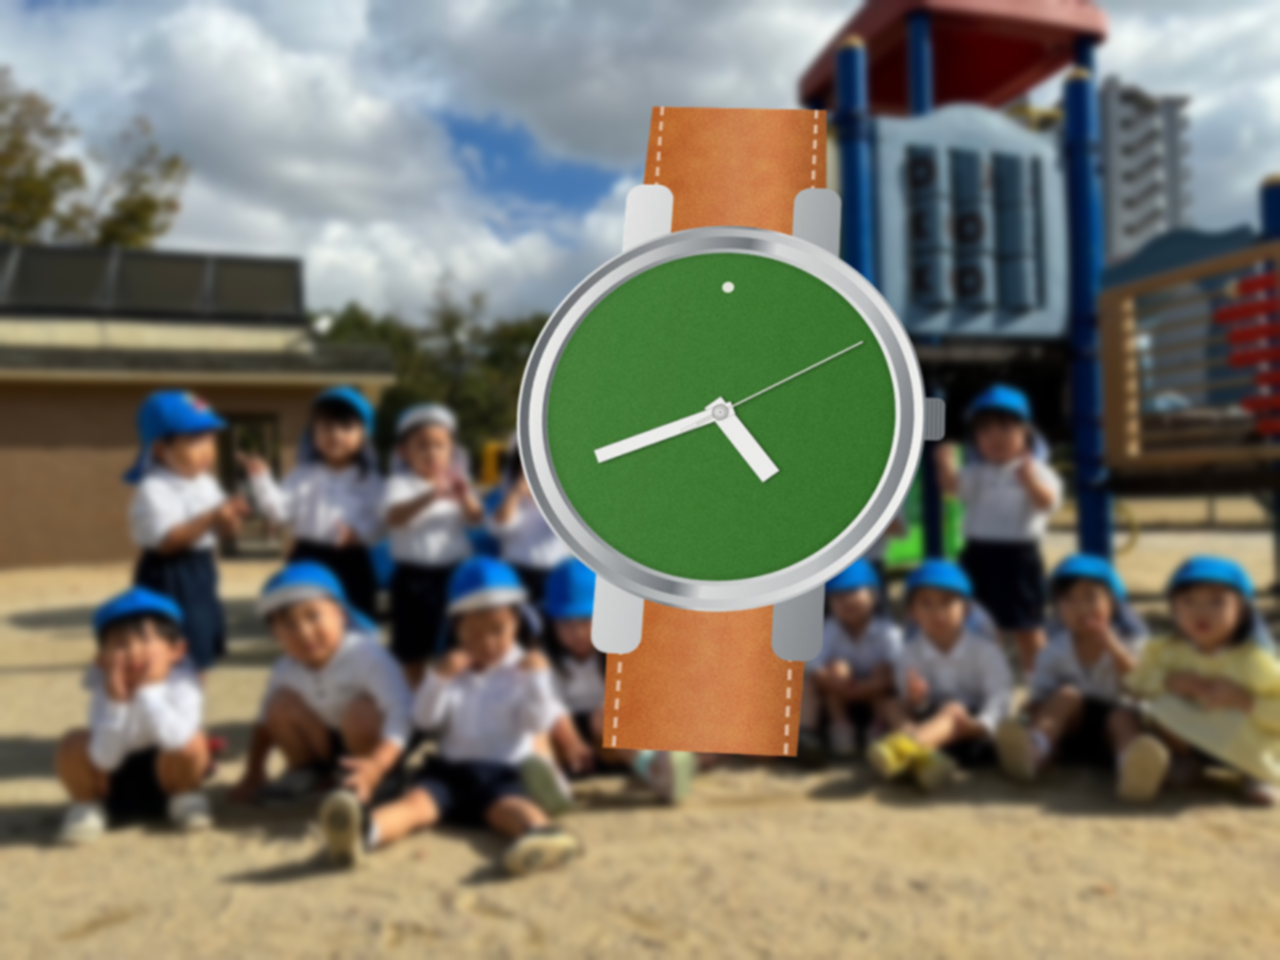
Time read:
4,41,10
